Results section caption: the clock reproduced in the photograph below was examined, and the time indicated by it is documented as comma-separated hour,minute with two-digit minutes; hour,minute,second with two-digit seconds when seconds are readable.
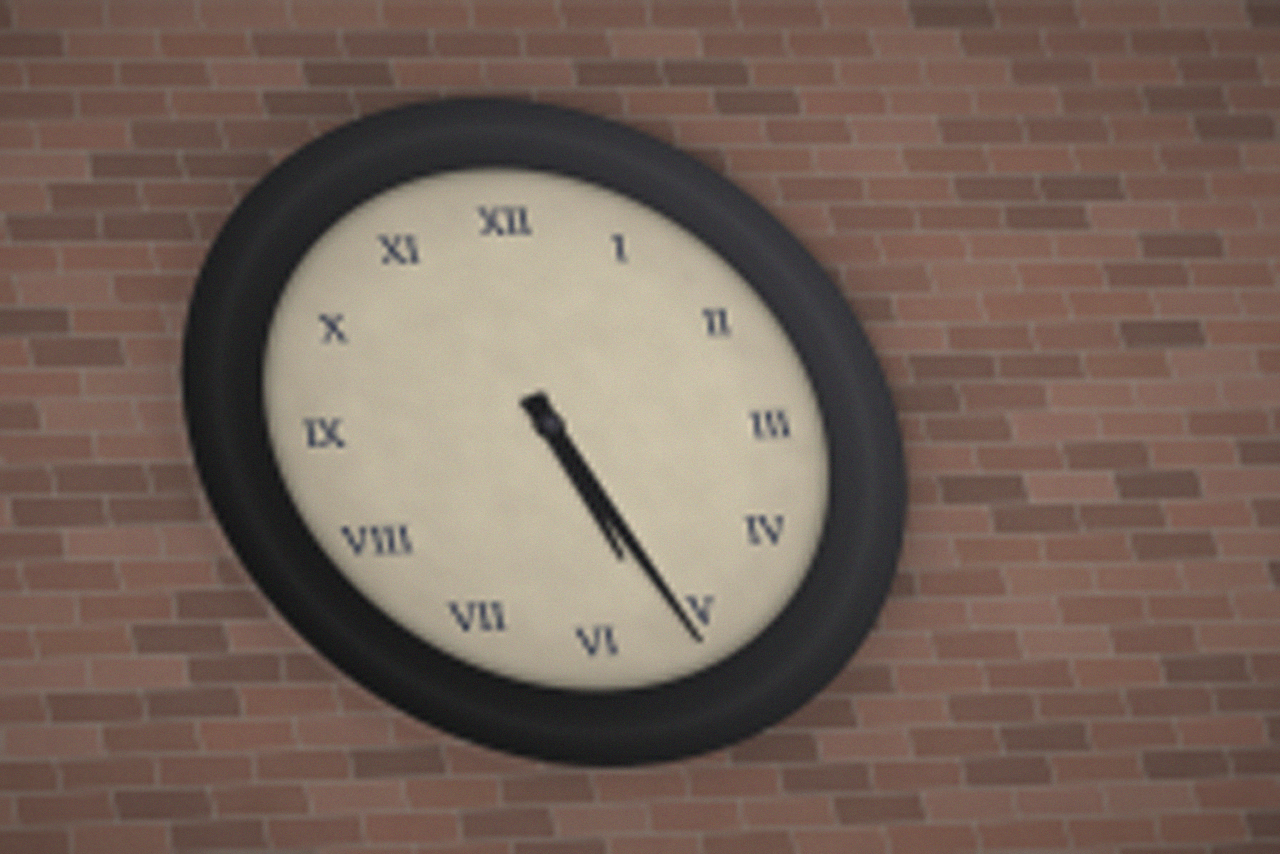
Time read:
5,26
